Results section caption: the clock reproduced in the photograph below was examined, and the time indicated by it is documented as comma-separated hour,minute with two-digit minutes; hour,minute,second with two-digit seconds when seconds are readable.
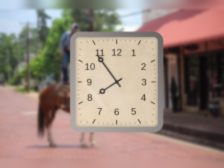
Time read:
7,54
